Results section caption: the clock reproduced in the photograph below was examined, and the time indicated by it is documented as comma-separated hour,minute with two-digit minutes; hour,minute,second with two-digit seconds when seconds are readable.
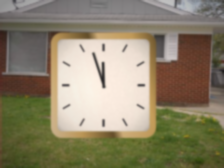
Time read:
11,57
